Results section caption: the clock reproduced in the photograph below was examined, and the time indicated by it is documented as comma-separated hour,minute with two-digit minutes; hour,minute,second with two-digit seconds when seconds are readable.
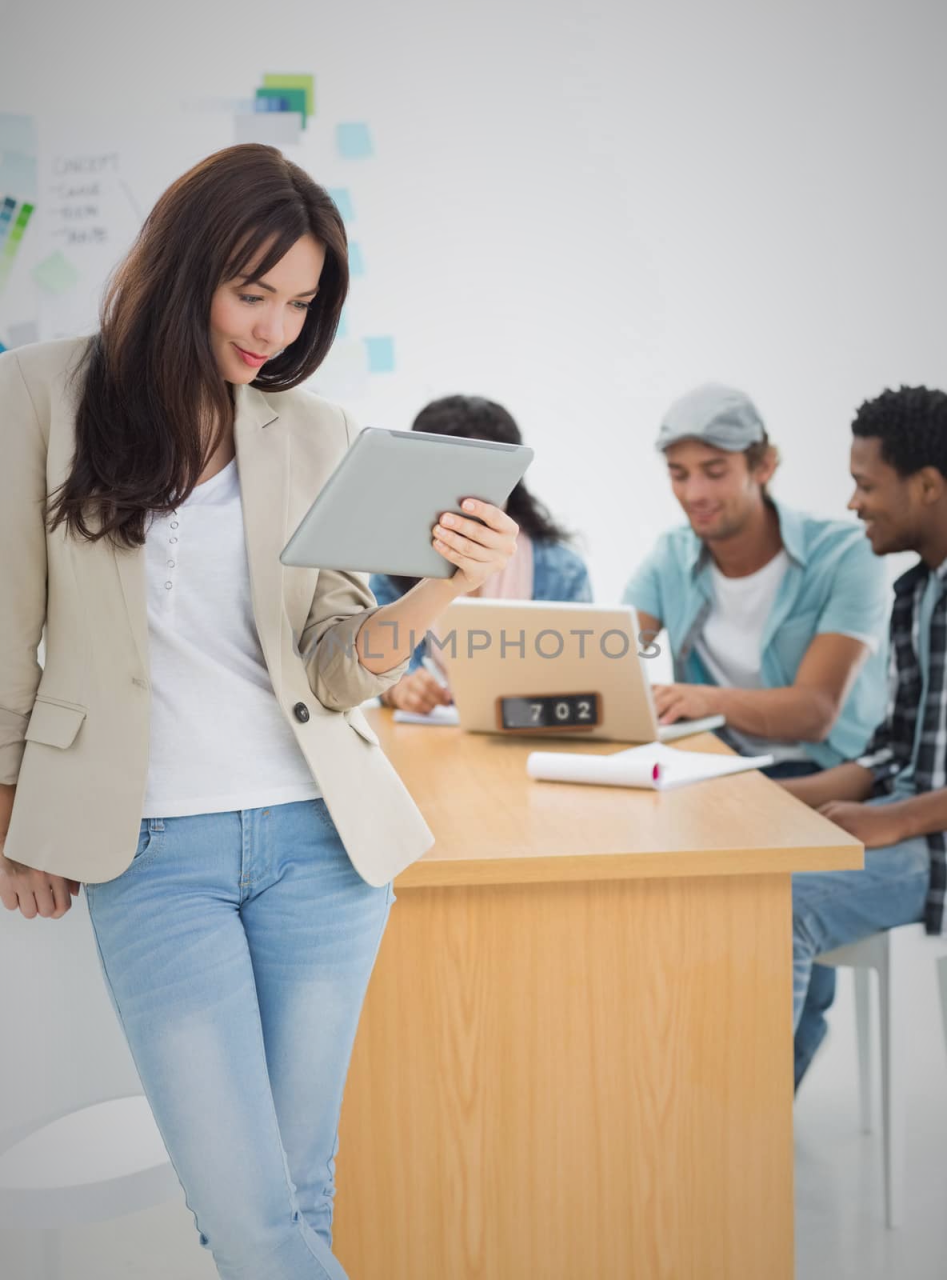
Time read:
7,02
